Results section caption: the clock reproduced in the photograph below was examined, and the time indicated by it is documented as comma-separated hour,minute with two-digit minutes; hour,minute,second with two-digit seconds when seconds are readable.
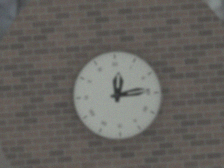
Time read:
12,14
